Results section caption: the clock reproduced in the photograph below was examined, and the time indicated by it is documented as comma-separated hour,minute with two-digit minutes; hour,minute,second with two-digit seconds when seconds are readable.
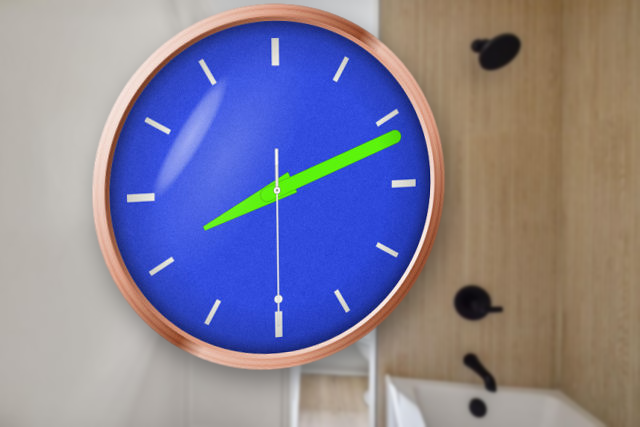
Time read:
8,11,30
